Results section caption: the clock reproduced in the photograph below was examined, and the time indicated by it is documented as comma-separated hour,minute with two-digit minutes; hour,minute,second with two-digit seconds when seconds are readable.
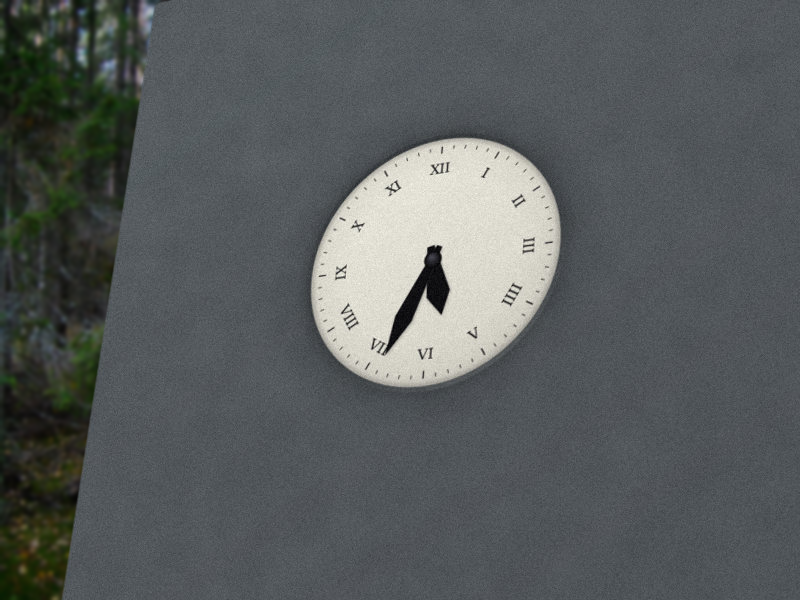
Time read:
5,34
